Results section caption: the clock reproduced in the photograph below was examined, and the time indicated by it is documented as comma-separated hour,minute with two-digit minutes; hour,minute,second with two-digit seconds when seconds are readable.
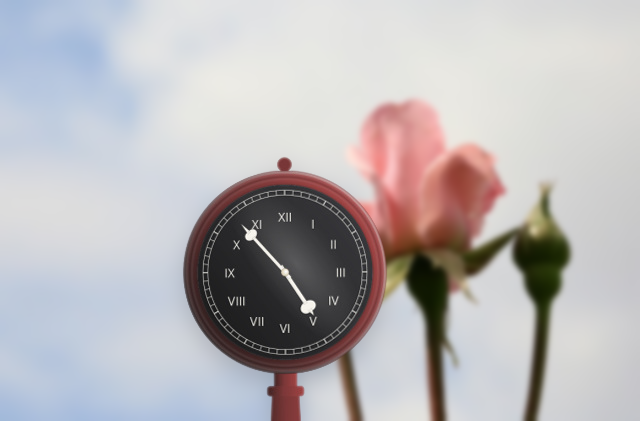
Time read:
4,53
